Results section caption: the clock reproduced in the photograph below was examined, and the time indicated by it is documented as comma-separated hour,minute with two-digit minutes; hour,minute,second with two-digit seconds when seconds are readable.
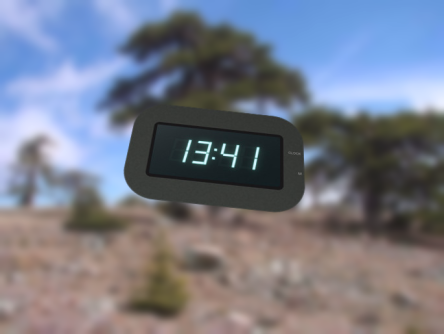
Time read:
13,41
